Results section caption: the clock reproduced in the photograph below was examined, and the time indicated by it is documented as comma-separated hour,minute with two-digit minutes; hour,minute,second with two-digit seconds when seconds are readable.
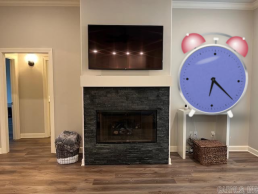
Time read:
6,22
